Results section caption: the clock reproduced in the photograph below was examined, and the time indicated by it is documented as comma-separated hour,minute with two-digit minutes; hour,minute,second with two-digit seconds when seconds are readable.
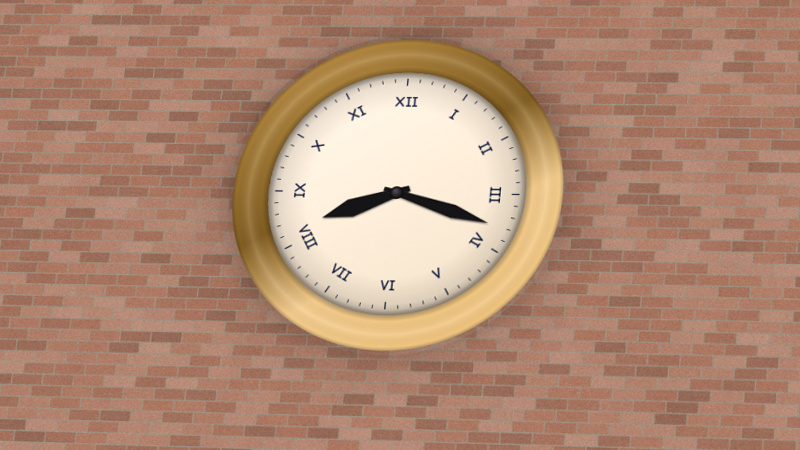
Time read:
8,18
